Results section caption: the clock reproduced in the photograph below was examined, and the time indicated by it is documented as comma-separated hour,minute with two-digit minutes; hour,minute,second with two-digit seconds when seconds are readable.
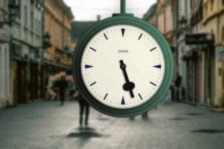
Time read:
5,27
